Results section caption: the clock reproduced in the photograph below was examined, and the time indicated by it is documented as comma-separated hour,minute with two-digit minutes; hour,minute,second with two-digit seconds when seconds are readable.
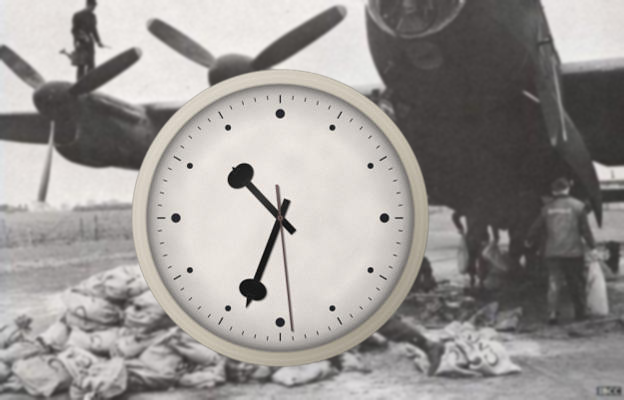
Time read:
10,33,29
